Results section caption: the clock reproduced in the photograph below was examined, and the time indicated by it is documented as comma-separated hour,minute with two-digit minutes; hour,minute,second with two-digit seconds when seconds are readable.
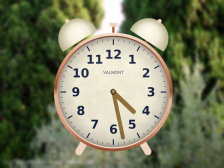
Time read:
4,28
